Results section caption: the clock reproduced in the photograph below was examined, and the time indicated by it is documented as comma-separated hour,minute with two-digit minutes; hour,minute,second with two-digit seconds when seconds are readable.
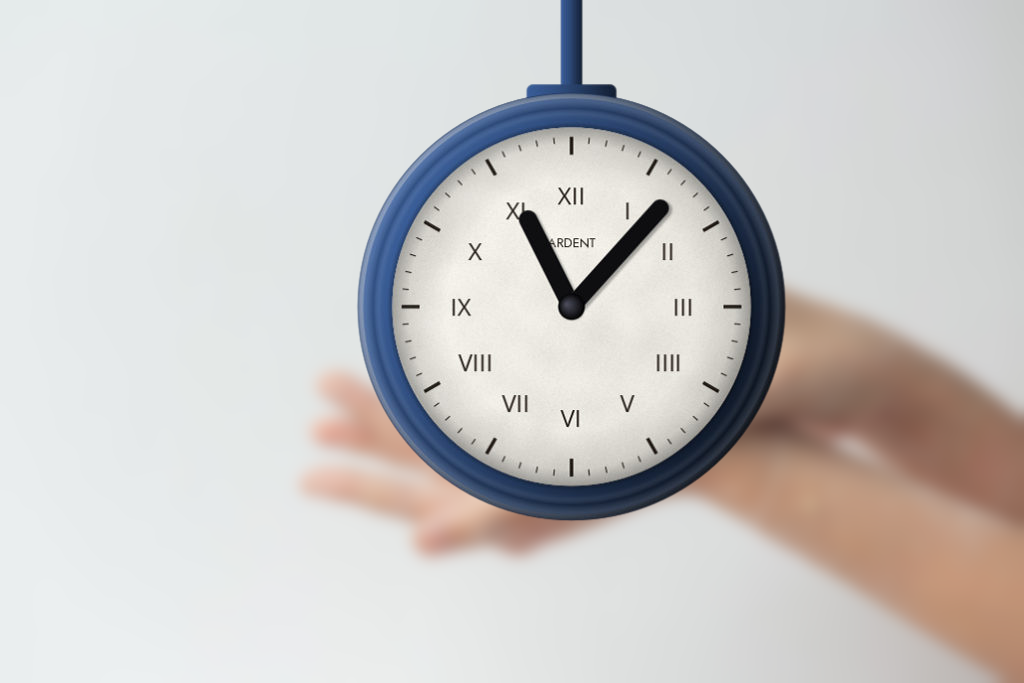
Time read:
11,07
